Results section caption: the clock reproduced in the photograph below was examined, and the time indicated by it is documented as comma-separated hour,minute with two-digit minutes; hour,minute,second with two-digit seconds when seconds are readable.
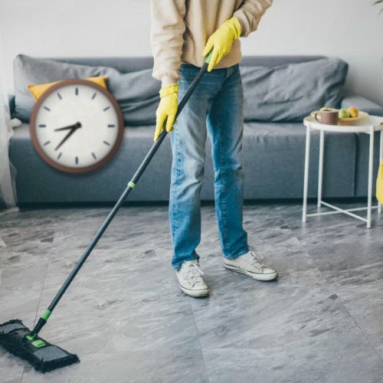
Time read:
8,37
